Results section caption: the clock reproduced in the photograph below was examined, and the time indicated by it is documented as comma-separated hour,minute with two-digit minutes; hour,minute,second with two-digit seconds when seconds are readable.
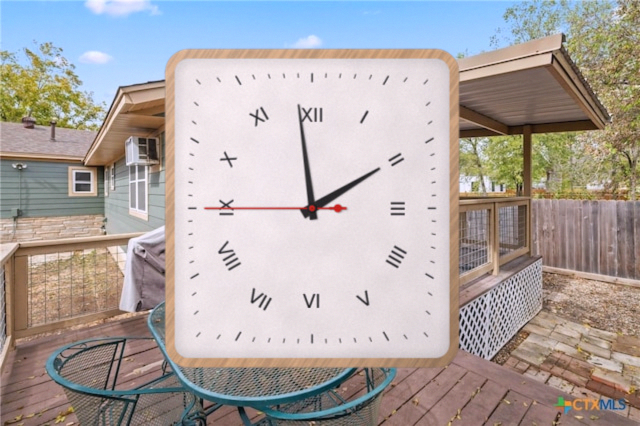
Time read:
1,58,45
